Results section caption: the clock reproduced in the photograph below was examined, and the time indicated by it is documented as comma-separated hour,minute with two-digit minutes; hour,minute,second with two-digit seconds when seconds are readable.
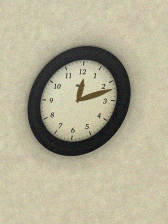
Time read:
12,12
